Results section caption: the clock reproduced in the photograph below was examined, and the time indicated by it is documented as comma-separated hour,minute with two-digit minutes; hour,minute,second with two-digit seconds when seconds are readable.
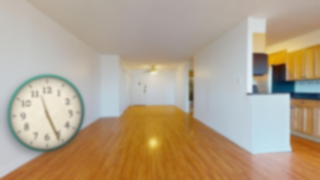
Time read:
11,26
